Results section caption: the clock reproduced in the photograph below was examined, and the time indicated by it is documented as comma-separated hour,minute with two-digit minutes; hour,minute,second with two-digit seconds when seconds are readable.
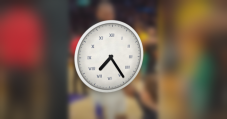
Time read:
7,24
